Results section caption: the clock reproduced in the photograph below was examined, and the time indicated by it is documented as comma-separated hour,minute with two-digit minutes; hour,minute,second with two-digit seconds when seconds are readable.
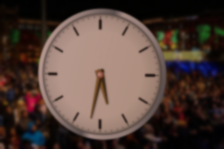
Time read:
5,32
